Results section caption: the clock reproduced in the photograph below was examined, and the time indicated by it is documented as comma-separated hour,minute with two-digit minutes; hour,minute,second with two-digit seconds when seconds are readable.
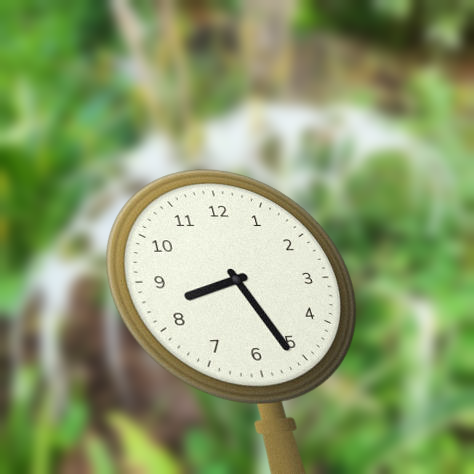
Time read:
8,26
